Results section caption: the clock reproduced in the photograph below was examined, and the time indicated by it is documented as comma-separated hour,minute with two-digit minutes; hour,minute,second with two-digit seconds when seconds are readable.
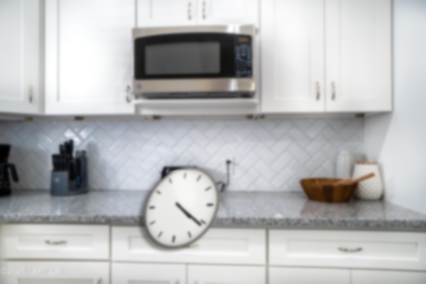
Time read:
4,21
